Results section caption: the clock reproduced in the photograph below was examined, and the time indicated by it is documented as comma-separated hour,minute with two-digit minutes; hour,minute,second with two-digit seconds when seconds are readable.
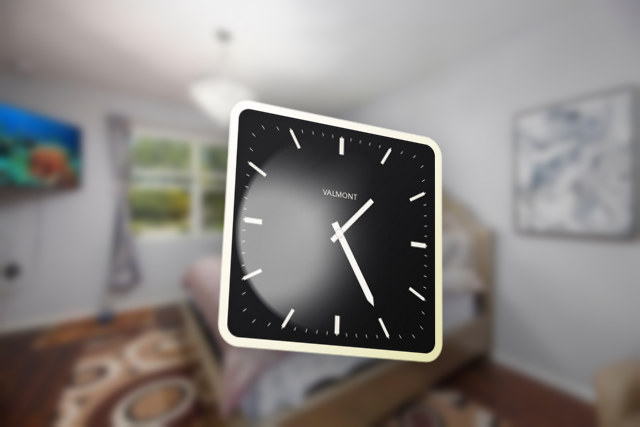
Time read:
1,25
